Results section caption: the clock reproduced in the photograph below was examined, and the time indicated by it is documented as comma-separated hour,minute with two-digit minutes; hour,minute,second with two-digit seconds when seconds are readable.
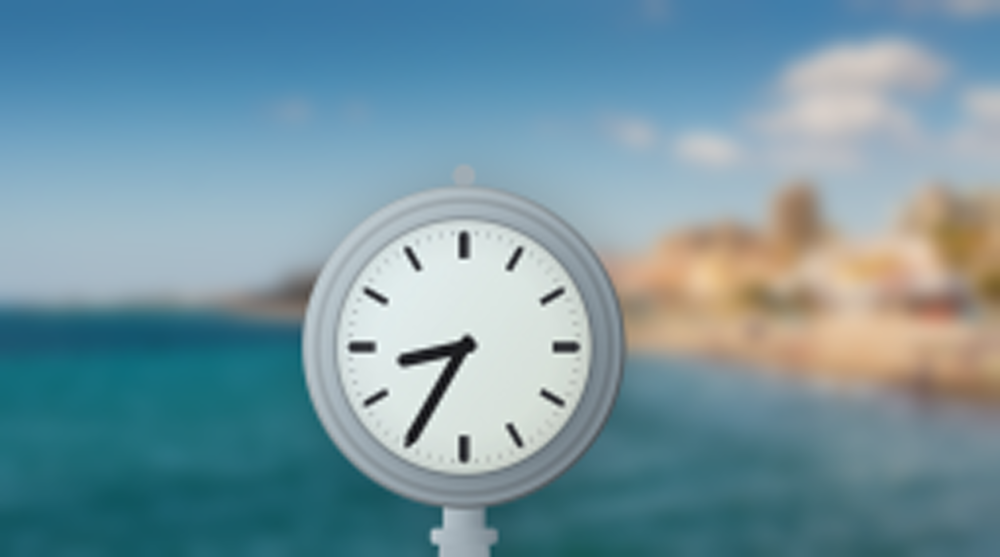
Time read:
8,35
